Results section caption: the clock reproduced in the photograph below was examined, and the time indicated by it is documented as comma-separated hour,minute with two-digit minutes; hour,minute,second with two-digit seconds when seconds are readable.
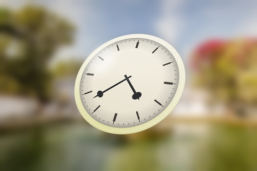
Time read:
4,38
